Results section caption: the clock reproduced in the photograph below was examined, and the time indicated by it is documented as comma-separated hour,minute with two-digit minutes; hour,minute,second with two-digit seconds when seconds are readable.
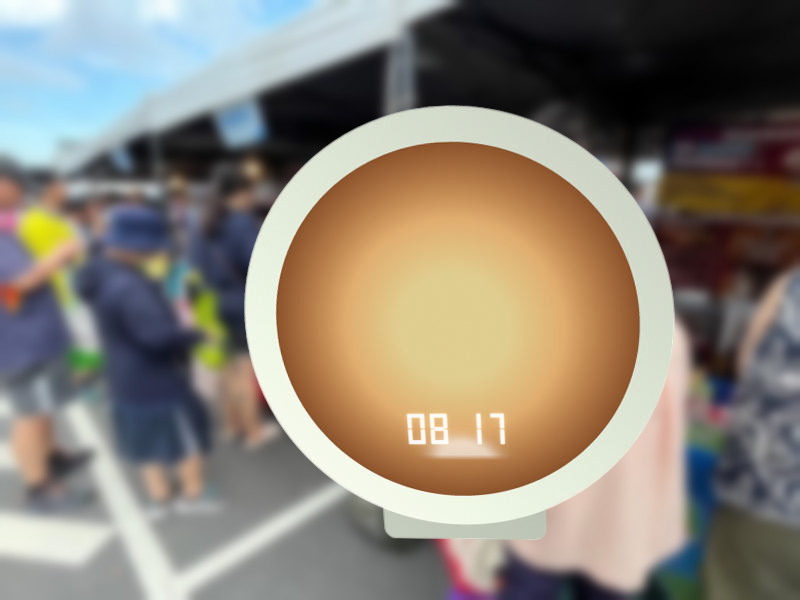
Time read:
8,17
